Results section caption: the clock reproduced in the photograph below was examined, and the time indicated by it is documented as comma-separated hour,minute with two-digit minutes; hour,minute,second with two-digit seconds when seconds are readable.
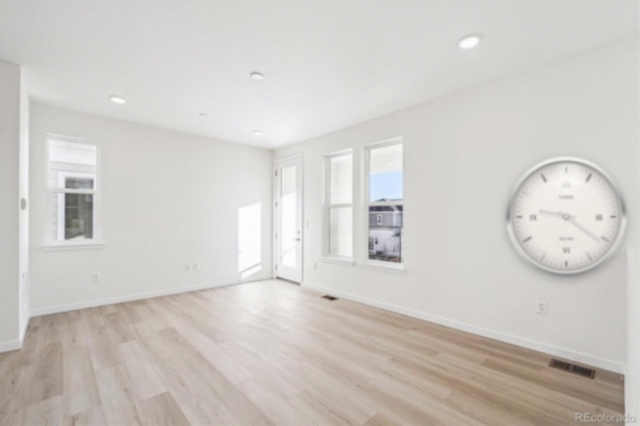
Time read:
9,21
